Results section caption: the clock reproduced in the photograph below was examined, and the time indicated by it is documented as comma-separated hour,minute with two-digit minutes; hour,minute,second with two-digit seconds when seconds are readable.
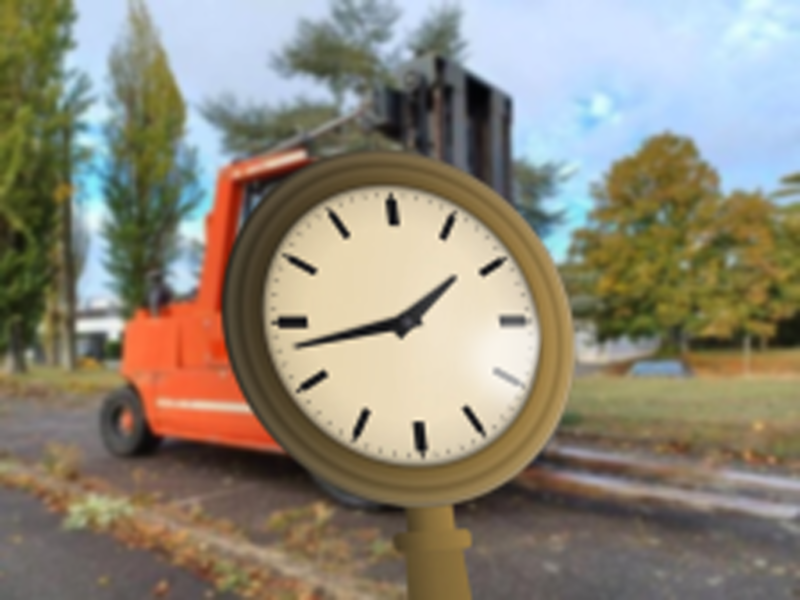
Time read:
1,43
